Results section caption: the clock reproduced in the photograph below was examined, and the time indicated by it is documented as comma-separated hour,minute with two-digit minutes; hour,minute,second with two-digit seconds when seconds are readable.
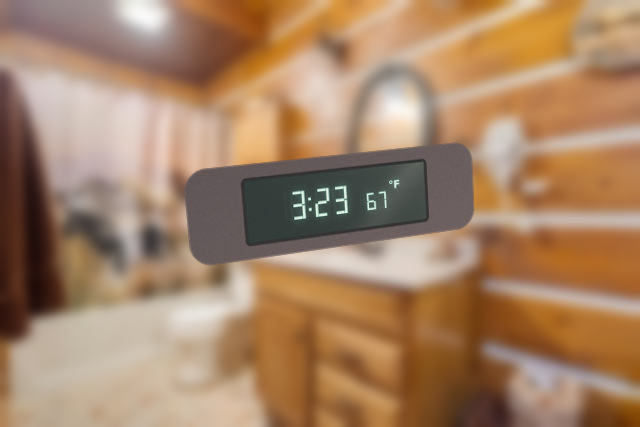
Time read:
3,23
